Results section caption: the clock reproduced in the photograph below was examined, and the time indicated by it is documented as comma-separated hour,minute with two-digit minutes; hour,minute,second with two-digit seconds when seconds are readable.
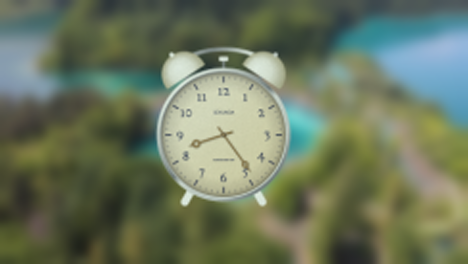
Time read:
8,24
